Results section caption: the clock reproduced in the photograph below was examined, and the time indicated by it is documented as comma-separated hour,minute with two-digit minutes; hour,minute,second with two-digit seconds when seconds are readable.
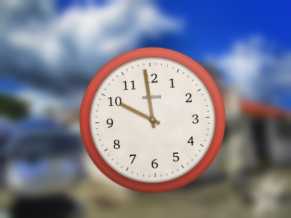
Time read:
9,59
